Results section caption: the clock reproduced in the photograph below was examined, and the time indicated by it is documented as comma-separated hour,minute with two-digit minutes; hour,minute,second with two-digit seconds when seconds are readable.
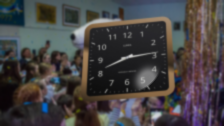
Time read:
8,14
